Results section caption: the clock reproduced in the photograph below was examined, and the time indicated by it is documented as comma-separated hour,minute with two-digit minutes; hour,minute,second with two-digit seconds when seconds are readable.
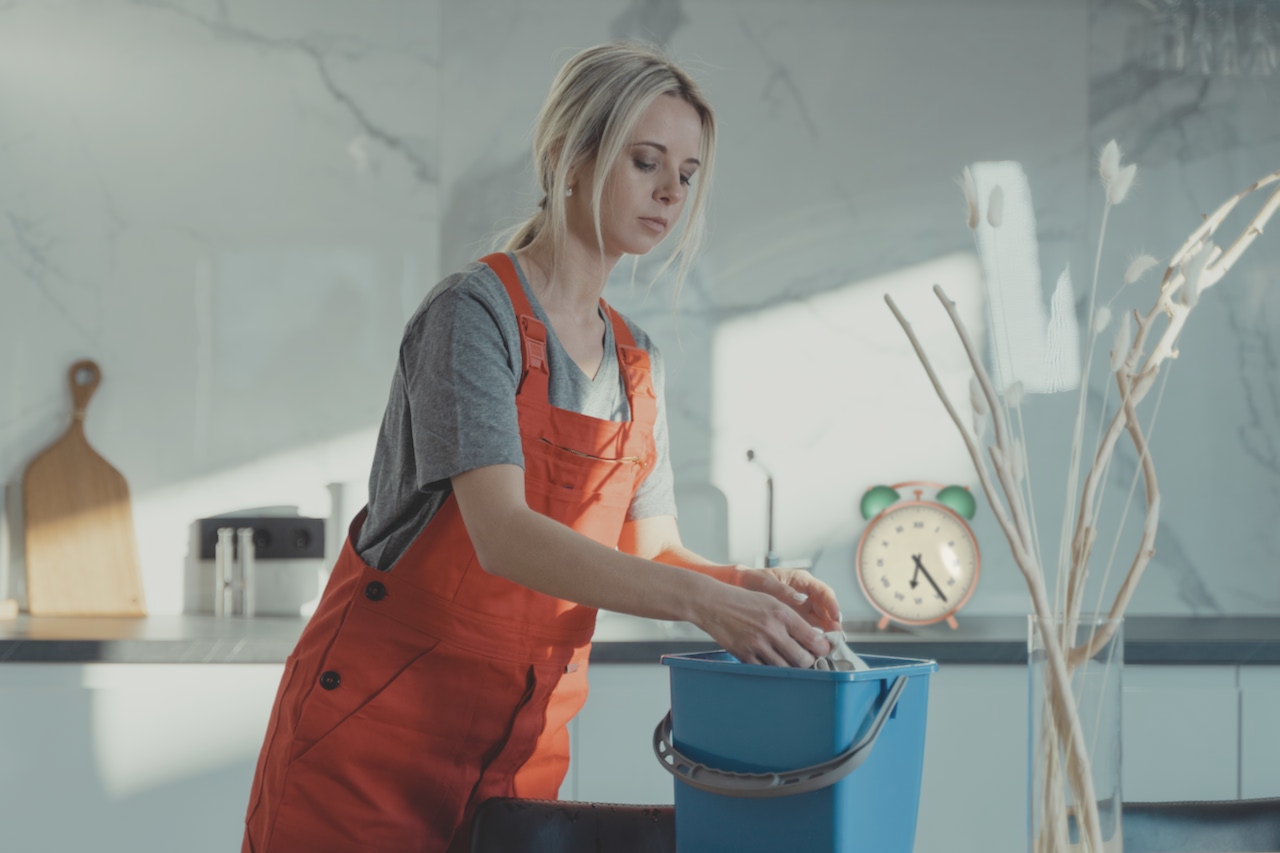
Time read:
6,24
